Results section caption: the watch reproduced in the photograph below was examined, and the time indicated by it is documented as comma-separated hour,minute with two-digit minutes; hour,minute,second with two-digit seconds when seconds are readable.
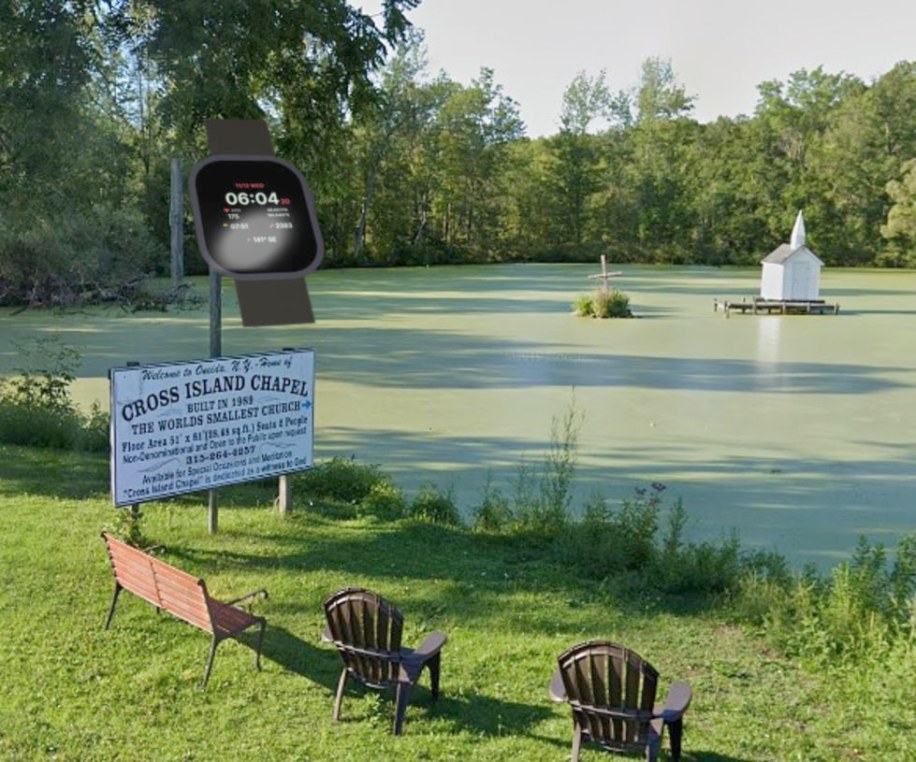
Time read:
6,04
